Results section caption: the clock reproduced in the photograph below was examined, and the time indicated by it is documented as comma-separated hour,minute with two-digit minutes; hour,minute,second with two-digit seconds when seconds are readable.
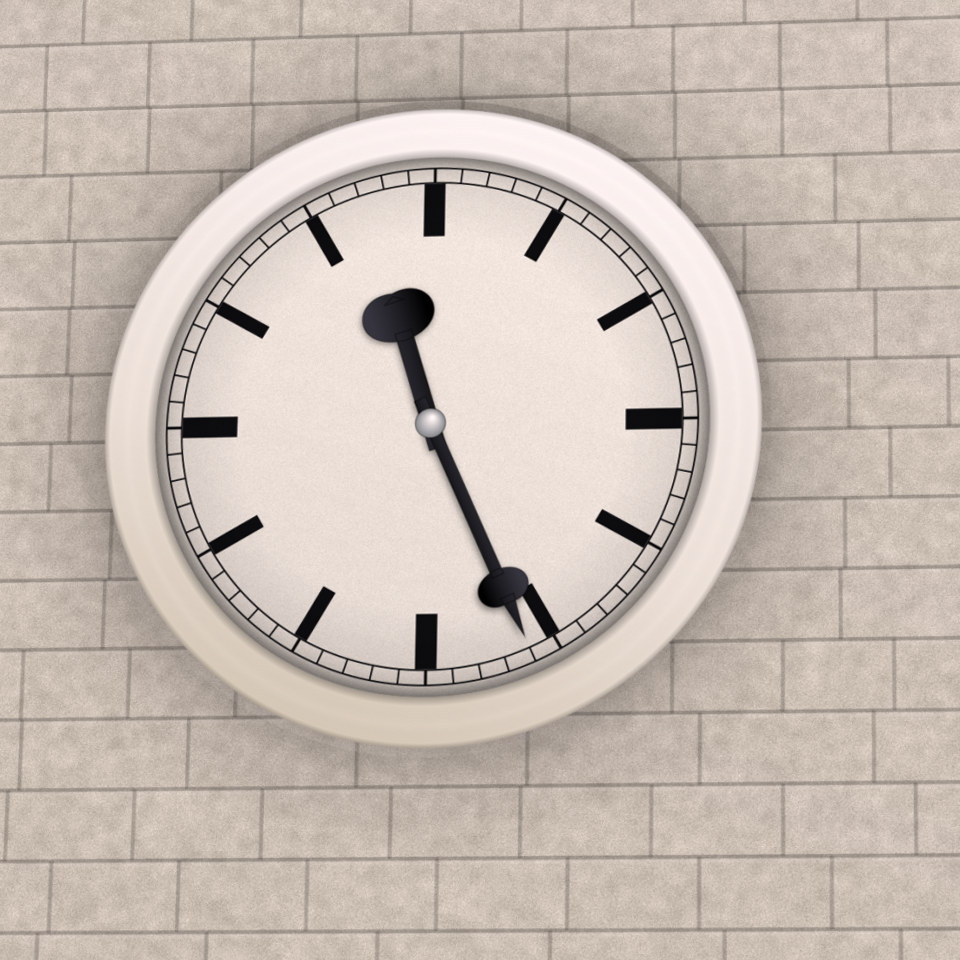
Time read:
11,26
